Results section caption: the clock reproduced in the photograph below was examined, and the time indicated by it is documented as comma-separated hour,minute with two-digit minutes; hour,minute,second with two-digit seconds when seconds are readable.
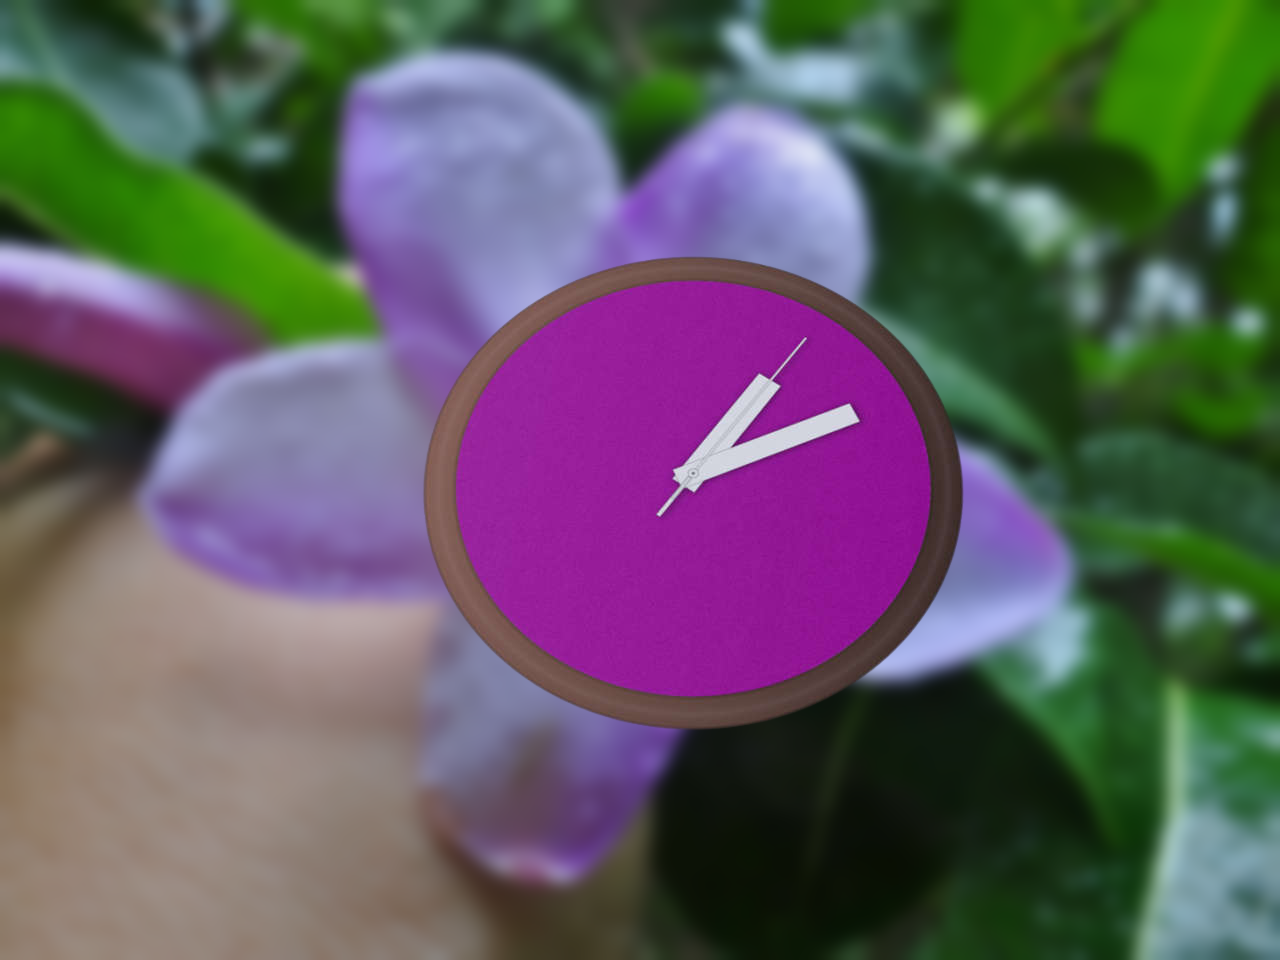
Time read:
1,11,06
